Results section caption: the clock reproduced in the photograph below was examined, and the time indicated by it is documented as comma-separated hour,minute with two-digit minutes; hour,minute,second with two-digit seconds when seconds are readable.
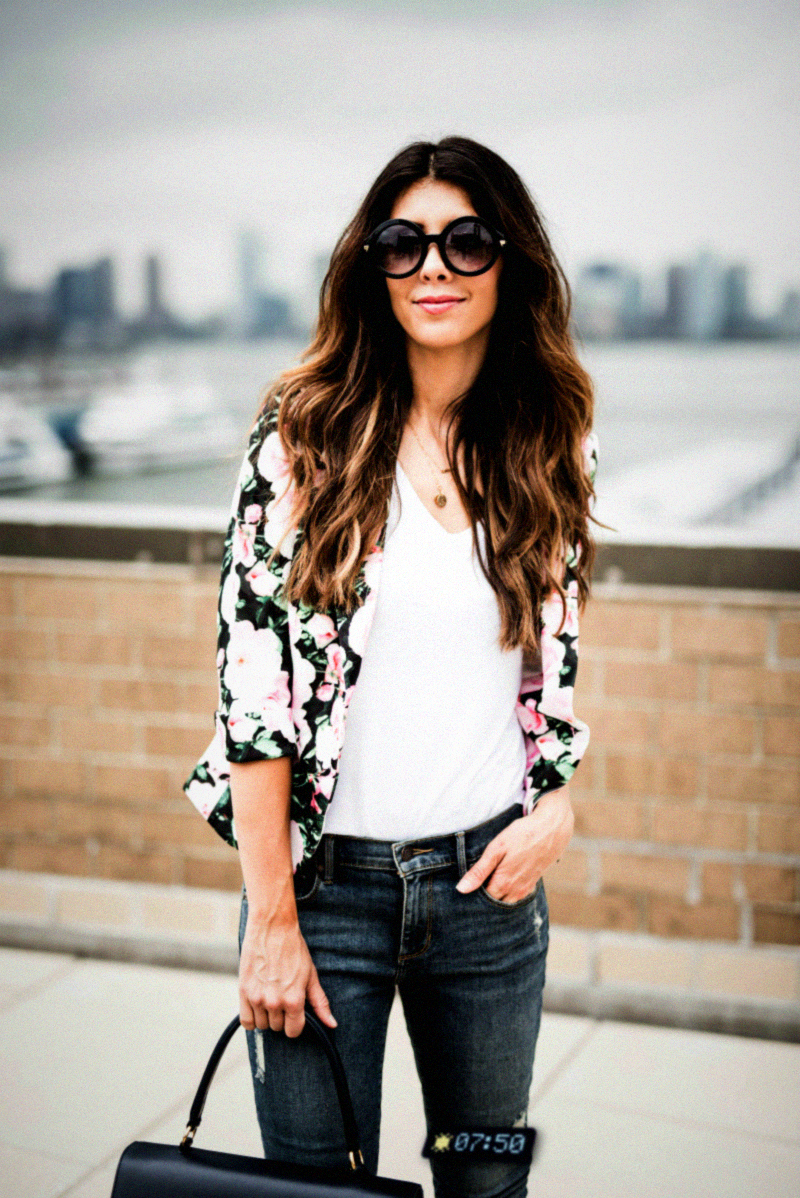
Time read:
7,50
